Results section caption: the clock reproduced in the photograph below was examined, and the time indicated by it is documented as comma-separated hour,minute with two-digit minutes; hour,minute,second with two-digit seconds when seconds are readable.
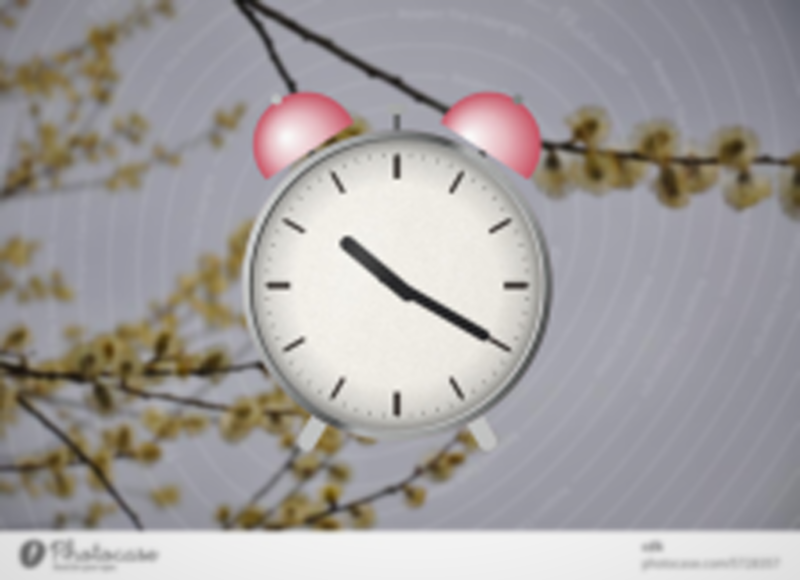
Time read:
10,20
